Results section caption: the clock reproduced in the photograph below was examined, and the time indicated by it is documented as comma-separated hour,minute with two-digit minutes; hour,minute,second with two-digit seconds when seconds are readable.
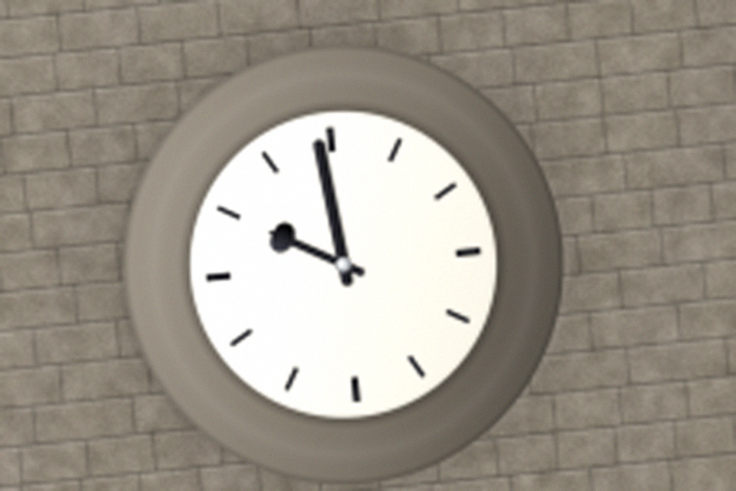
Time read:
9,59
